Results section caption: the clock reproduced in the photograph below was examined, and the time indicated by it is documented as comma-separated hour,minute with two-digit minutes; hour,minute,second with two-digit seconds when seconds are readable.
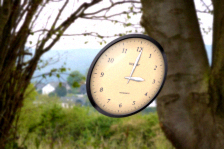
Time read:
3,01
